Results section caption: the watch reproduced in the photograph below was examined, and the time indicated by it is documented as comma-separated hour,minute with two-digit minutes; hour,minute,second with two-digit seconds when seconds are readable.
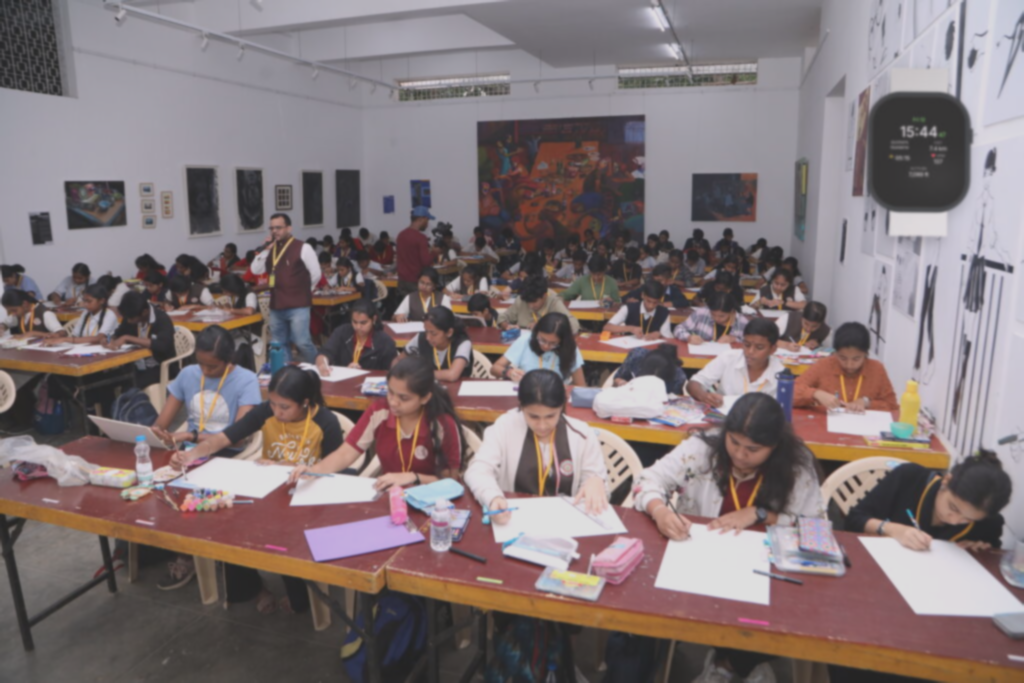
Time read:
15,44
